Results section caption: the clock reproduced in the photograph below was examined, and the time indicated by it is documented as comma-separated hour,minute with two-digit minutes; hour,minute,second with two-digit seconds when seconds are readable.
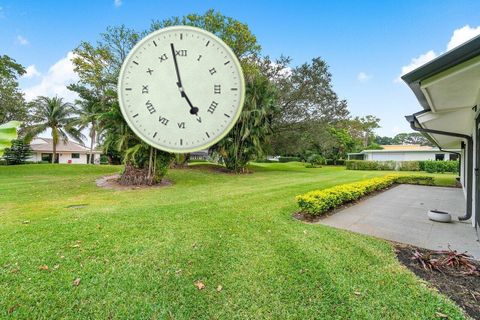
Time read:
4,58
